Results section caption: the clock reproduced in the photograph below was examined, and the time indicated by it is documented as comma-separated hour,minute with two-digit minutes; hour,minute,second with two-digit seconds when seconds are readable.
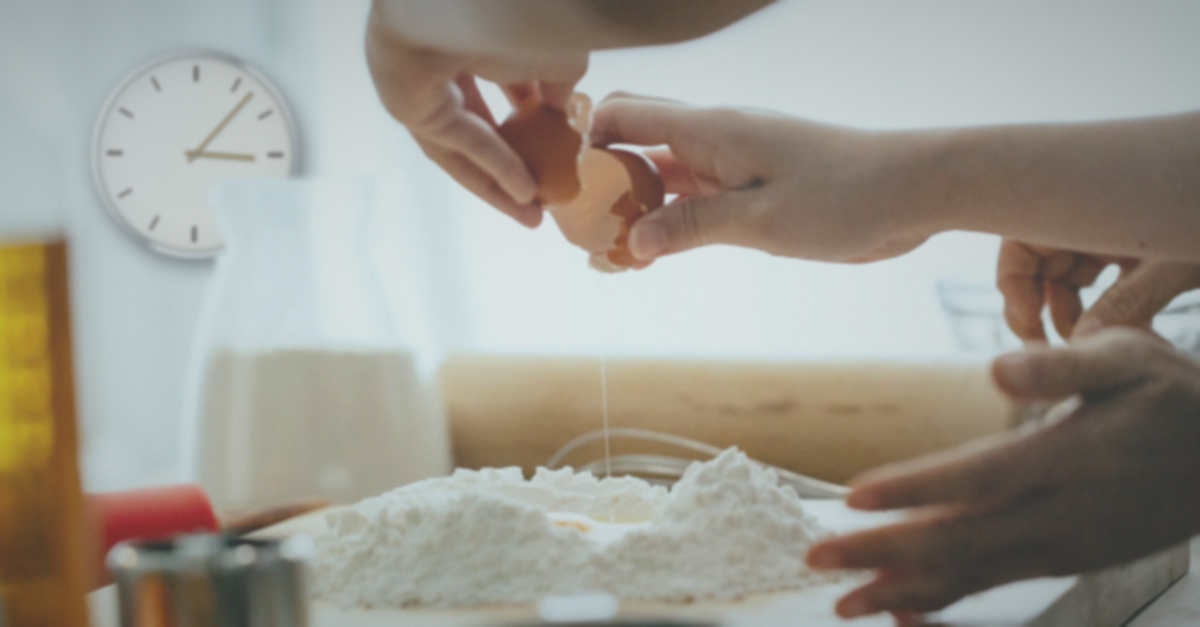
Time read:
3,07
